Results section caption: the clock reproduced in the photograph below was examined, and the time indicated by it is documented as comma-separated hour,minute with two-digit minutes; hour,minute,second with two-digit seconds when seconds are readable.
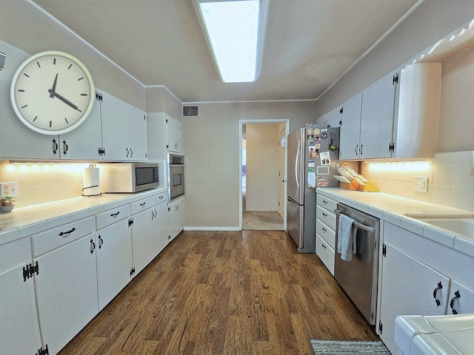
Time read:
12,20
